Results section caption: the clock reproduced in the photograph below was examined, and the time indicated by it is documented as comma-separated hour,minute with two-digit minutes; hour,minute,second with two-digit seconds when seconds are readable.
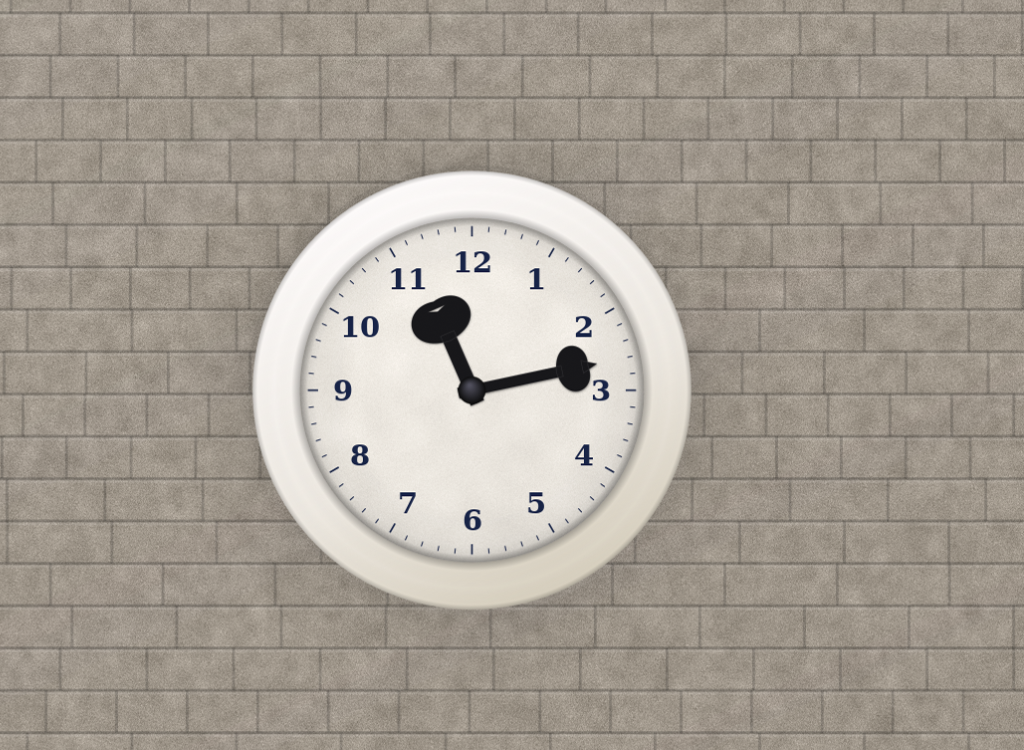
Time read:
11,13
